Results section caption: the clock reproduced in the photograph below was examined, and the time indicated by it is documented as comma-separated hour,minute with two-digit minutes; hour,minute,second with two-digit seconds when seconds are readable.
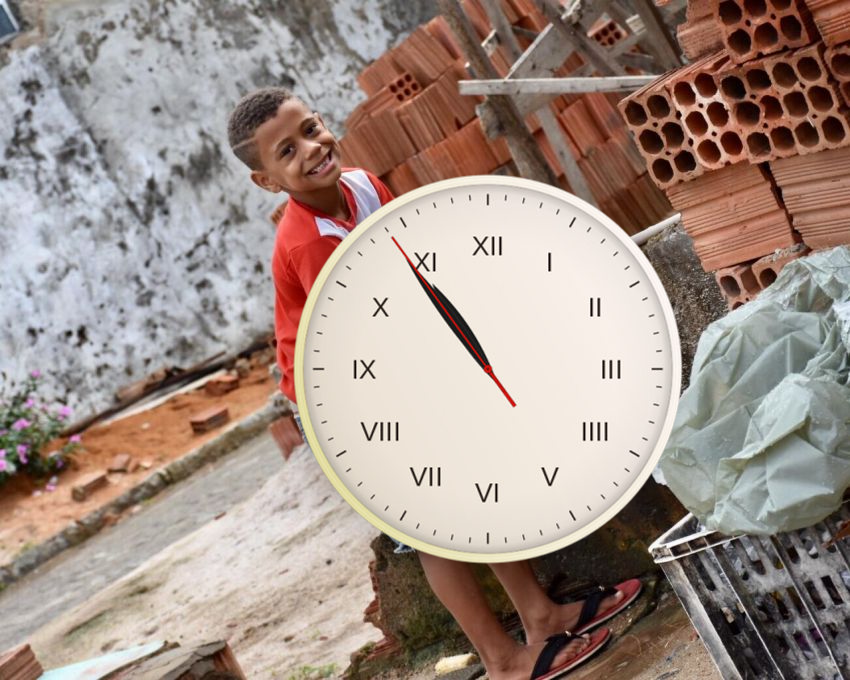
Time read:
10,53,54
